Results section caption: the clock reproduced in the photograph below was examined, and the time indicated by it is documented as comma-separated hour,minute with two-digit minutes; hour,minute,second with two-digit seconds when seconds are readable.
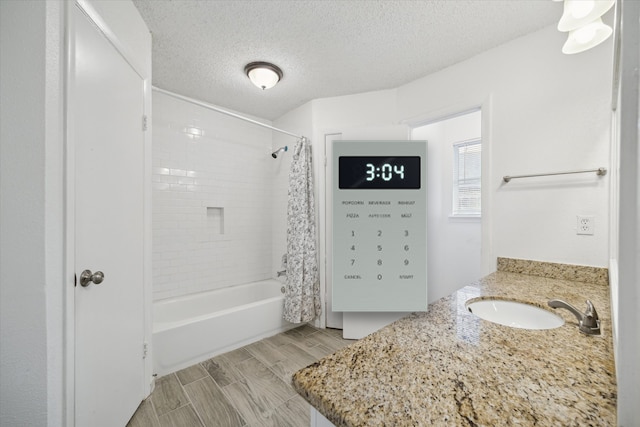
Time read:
3,04
